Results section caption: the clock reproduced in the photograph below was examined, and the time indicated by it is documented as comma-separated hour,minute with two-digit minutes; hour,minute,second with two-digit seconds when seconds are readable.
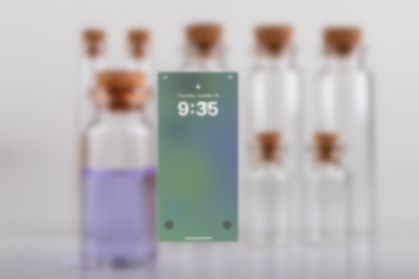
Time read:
9,35
